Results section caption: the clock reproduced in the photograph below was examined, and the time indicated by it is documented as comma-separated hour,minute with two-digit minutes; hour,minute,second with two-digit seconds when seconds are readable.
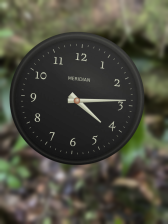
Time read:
4,14
